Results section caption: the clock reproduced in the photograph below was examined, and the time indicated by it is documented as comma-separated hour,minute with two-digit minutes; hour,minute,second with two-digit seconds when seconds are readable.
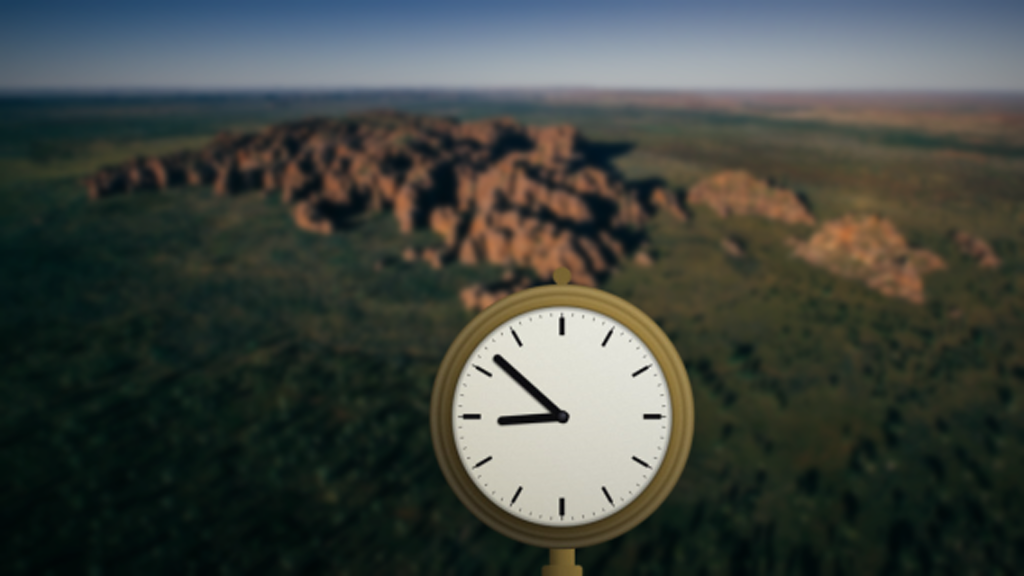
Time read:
8,52
